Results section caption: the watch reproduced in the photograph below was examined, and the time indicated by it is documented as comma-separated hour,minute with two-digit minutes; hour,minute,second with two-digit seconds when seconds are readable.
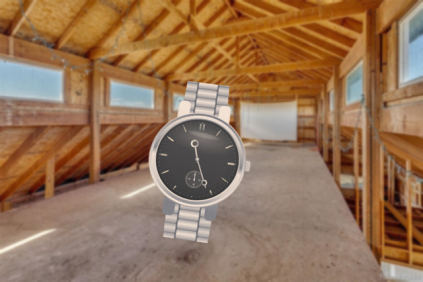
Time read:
11,26
